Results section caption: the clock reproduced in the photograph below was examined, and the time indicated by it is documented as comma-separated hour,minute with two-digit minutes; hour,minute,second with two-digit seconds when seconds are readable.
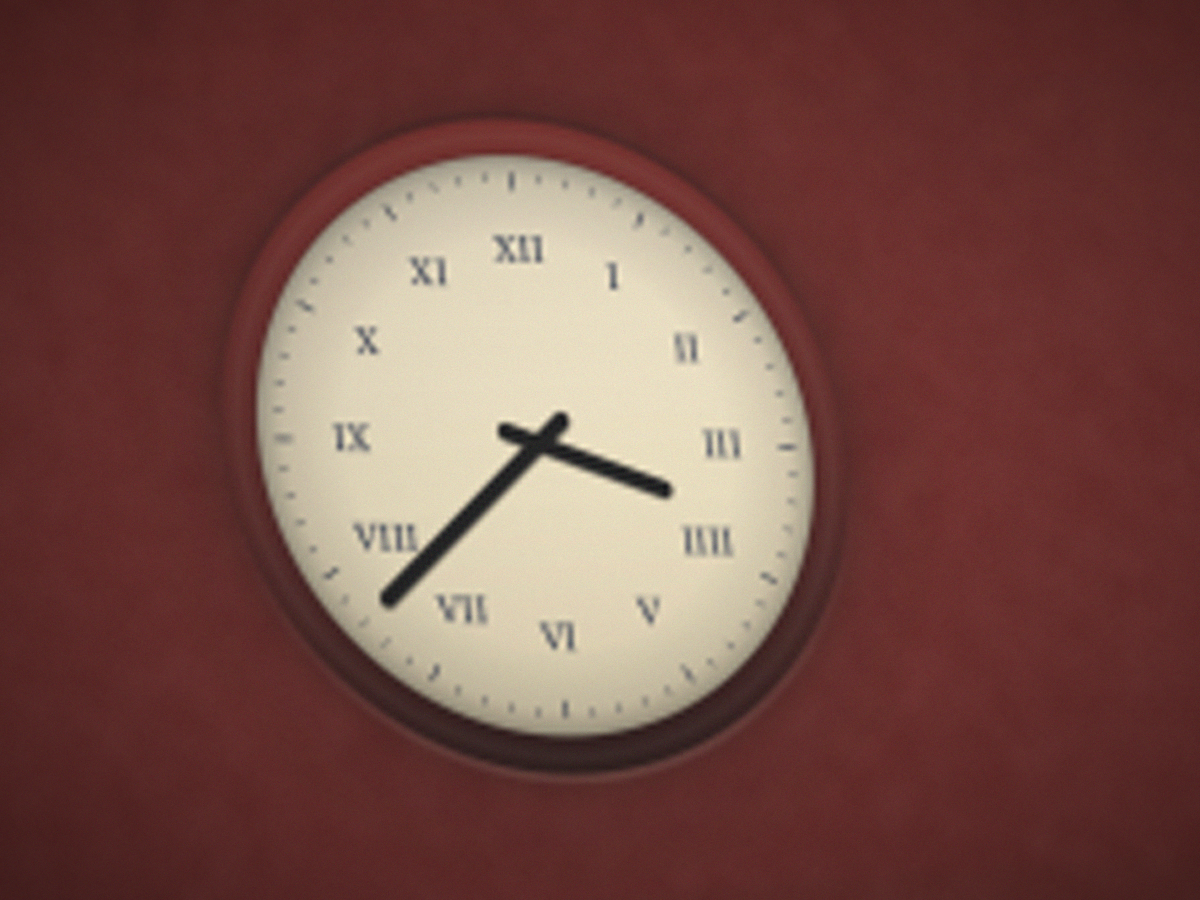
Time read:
3,38
